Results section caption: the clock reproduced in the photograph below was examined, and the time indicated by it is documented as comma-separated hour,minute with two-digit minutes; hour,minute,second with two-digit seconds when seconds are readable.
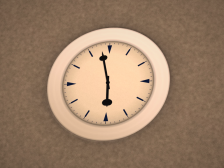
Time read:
5,58
